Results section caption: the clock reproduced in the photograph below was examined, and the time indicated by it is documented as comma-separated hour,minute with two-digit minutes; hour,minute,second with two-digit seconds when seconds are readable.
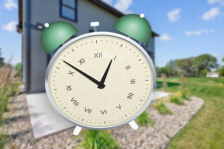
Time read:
12,52
